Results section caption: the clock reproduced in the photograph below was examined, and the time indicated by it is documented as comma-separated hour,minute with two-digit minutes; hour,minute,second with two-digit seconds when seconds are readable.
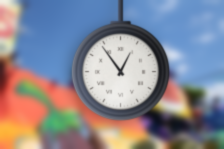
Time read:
12,54
